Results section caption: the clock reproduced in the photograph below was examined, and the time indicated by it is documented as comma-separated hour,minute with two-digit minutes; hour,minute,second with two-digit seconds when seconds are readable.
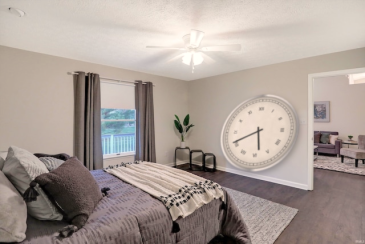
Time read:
5,41
